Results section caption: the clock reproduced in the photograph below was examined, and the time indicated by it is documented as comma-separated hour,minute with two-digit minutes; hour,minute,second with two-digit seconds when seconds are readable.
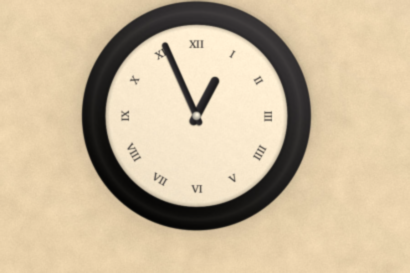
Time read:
12,56
